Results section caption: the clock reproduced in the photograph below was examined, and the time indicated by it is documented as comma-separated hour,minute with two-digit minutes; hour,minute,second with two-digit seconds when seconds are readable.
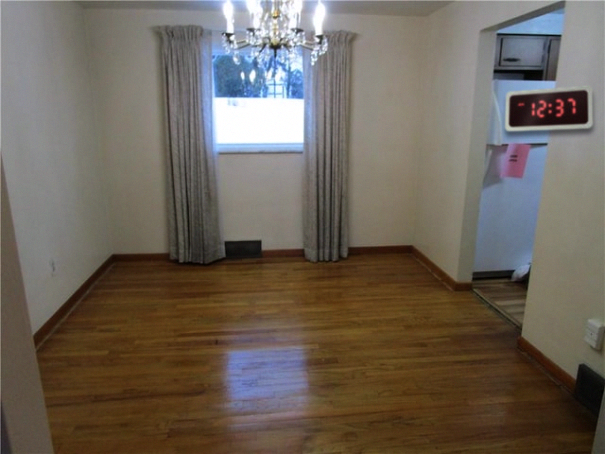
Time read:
12,37
